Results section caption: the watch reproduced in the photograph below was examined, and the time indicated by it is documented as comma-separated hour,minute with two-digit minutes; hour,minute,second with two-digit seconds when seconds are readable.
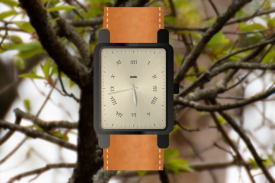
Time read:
5,43
